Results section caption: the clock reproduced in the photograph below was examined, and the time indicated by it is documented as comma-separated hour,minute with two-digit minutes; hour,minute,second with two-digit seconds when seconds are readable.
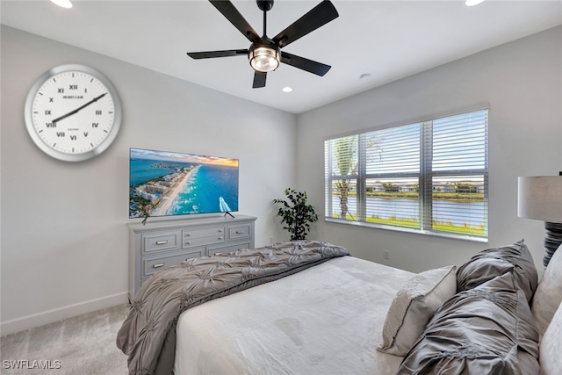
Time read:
8,10
